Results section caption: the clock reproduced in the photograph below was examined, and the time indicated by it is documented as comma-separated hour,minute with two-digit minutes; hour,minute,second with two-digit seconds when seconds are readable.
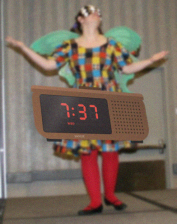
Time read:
7,37
